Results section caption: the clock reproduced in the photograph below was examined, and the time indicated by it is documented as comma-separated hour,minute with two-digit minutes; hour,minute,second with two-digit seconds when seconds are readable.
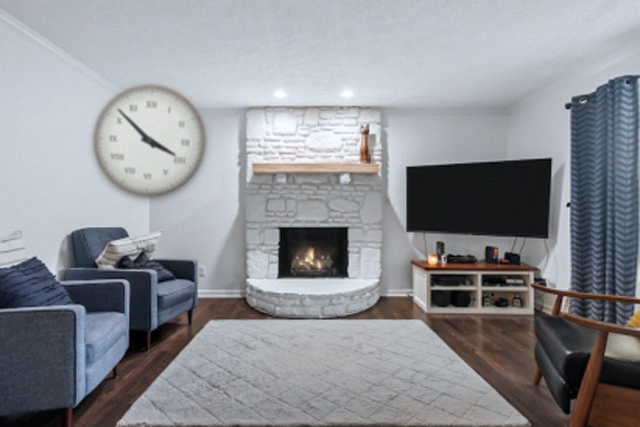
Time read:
3,52
